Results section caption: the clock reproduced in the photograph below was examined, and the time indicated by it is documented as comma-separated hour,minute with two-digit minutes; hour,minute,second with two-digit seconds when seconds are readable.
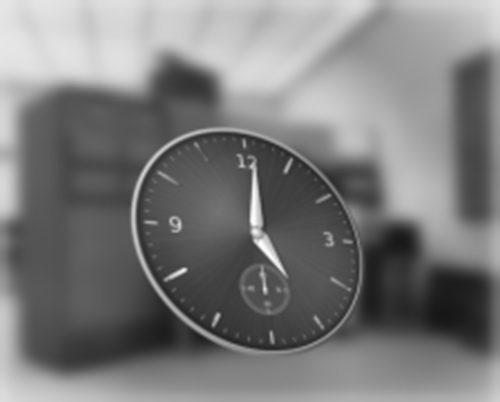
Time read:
5,01
